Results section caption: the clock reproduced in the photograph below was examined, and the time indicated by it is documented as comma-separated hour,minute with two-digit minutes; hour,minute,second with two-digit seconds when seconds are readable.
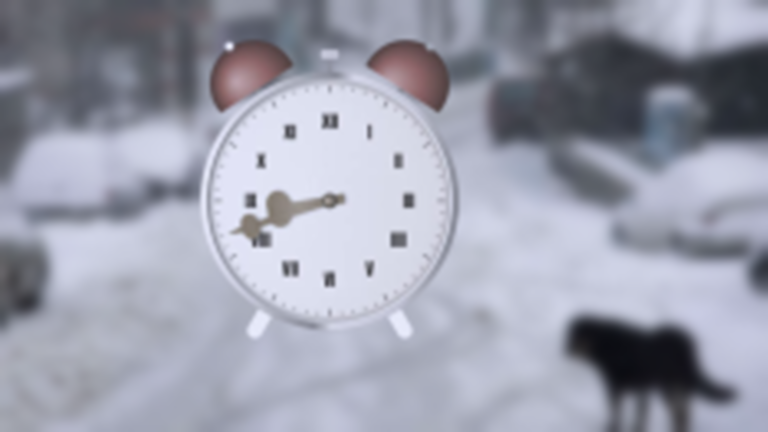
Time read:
8,42
